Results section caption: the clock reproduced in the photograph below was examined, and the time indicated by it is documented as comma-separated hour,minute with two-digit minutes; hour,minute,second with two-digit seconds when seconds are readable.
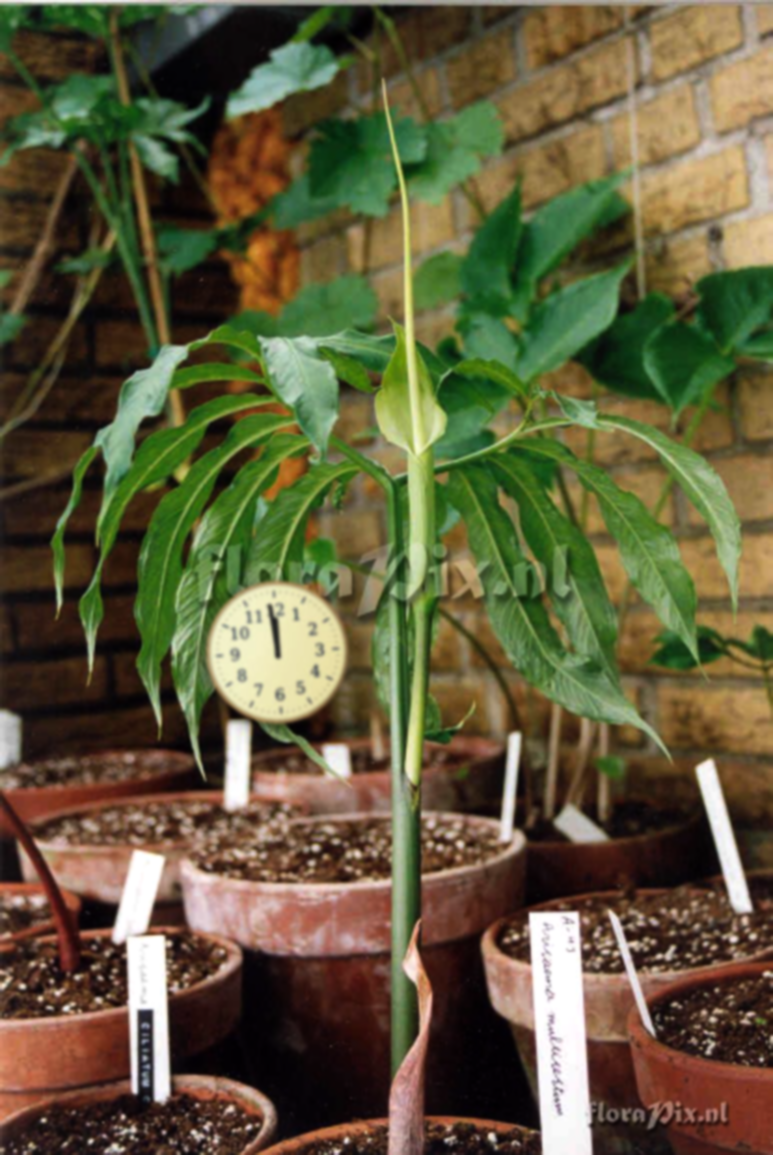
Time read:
11,59
